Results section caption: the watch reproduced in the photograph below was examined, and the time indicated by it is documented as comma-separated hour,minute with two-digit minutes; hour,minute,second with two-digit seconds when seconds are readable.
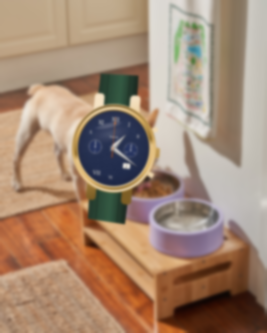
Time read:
1,20
